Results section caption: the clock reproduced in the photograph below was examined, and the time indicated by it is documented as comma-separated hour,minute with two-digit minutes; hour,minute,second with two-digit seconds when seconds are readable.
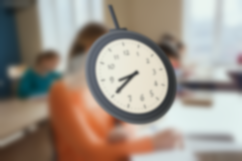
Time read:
8,40
